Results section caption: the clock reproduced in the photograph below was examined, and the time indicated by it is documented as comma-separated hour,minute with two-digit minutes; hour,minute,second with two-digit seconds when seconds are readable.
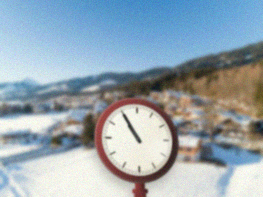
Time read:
10,55
